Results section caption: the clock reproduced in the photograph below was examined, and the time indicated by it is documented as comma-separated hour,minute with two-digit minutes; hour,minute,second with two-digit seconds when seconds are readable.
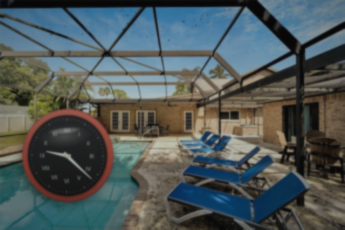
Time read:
9,22
